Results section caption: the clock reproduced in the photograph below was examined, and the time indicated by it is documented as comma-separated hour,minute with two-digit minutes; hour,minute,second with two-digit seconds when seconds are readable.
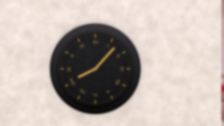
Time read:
8,07
